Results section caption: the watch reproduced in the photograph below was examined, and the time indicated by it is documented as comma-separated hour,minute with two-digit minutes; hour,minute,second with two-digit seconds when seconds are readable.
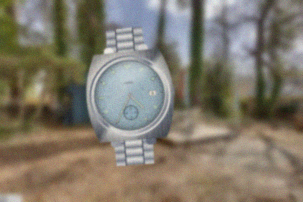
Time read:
4,35
